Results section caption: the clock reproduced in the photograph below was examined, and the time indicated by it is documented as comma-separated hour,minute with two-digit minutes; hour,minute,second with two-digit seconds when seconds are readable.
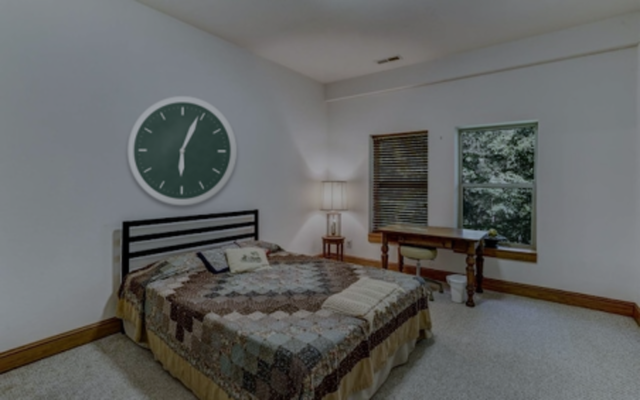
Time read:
6,04
